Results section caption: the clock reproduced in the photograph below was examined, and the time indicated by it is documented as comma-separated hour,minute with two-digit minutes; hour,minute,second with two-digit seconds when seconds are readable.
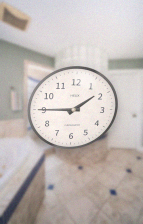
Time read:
1,45
